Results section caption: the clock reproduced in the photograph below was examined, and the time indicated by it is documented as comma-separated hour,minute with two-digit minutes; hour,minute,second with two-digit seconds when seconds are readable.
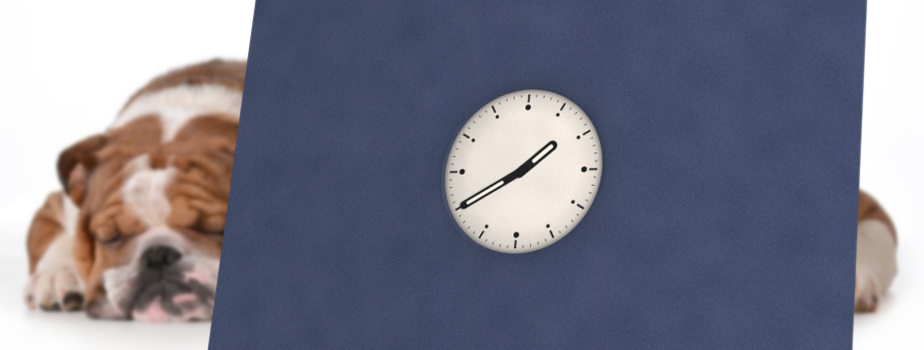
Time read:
1,40
